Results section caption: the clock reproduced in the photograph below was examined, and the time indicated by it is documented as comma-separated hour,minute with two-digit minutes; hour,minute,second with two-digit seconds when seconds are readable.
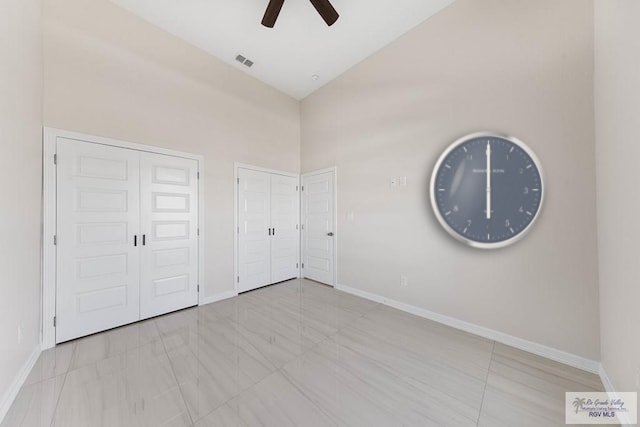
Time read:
6,00
